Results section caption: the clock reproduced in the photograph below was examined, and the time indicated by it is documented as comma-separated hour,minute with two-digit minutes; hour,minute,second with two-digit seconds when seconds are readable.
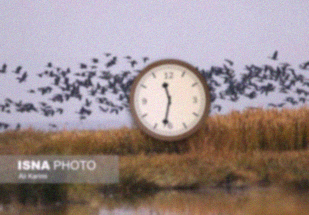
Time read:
11,32
